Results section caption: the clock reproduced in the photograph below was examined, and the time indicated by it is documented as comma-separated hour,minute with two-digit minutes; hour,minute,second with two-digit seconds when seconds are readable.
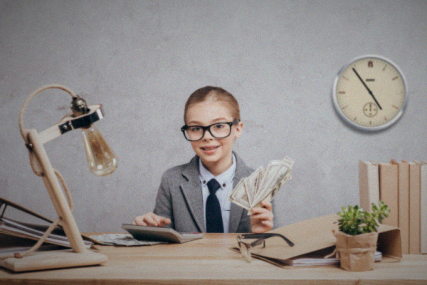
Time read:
4,54
